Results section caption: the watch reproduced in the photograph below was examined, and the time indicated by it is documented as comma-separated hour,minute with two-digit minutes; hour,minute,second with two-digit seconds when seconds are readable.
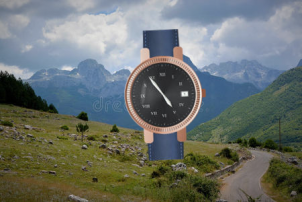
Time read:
4,54
